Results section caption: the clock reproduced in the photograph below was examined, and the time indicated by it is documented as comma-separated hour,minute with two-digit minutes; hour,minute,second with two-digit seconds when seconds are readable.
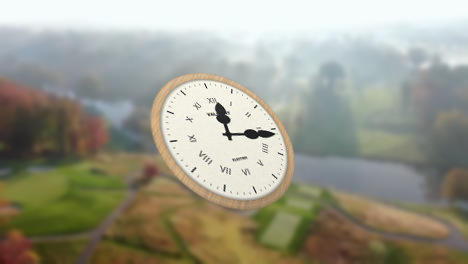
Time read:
12,16
